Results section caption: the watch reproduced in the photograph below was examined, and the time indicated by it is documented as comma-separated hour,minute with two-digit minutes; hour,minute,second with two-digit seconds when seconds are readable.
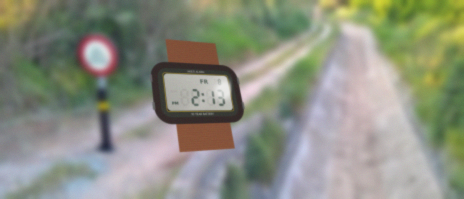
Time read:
2,13
